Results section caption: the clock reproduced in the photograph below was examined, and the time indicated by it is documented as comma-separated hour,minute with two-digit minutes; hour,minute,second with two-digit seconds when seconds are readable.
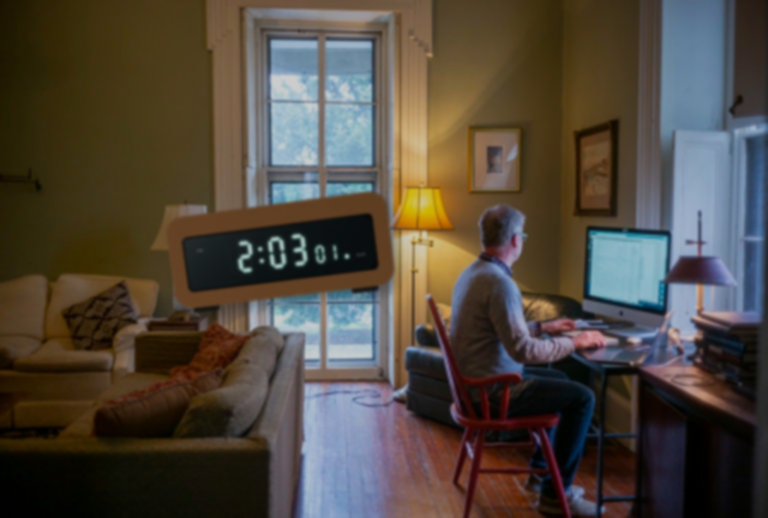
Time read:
2,03,01
